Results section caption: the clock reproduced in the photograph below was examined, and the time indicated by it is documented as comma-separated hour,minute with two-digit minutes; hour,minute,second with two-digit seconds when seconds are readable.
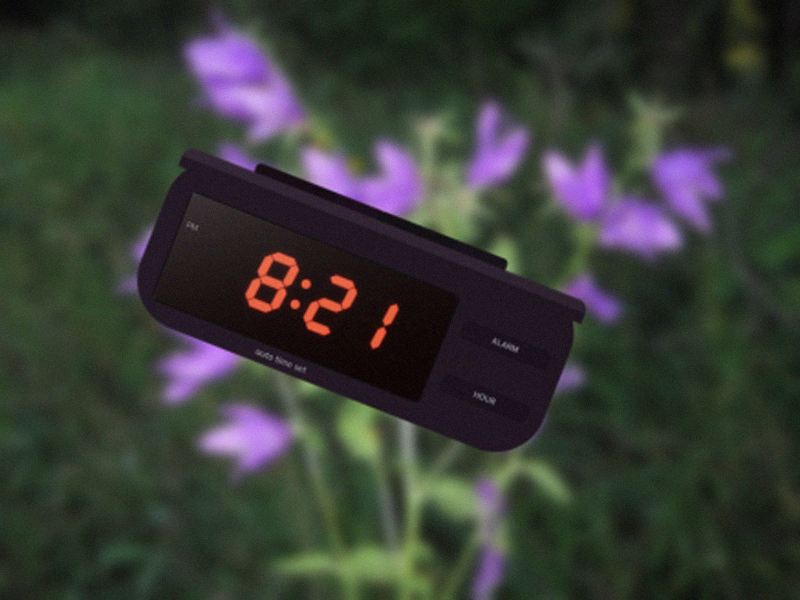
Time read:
8,21
